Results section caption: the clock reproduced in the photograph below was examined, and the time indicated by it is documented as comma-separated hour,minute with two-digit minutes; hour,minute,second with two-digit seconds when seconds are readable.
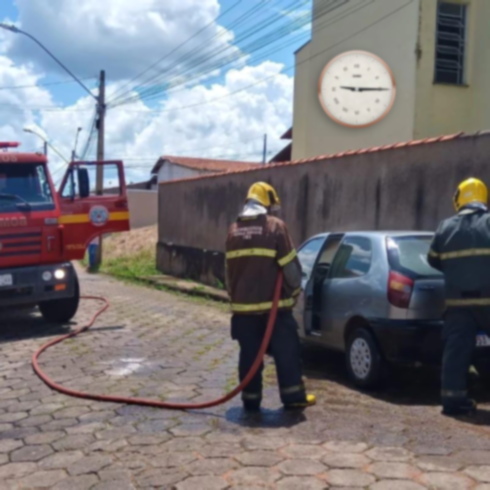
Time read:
9,15
